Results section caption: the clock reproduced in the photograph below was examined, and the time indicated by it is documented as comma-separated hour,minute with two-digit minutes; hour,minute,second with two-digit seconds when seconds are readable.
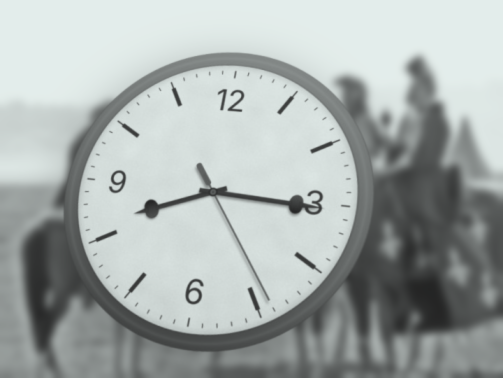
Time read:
8,15,24
